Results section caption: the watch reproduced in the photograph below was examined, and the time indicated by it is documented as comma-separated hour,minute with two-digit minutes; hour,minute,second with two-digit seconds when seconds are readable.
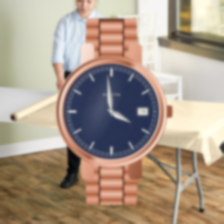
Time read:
3,59
